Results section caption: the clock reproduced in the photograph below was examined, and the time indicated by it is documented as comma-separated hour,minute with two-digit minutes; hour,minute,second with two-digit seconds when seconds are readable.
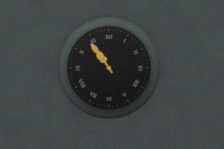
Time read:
10,54
